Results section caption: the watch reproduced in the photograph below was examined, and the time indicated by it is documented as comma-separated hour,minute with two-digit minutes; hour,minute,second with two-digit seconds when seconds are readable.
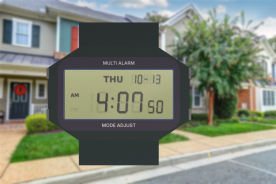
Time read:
4,07,50
